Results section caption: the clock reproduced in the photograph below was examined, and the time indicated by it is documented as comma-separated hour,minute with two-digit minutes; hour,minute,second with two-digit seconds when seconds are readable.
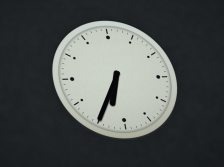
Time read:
6,35
